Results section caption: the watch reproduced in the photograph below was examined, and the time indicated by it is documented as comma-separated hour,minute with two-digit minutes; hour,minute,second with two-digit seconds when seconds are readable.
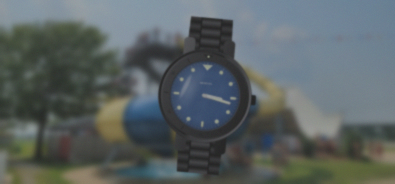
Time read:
3,17
